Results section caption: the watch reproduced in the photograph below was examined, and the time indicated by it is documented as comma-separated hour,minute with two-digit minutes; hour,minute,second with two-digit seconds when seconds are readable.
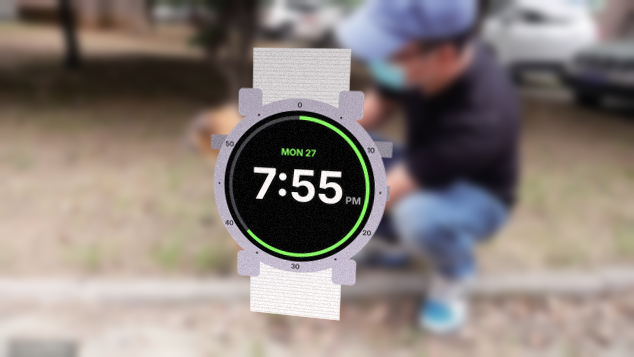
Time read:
7,55
